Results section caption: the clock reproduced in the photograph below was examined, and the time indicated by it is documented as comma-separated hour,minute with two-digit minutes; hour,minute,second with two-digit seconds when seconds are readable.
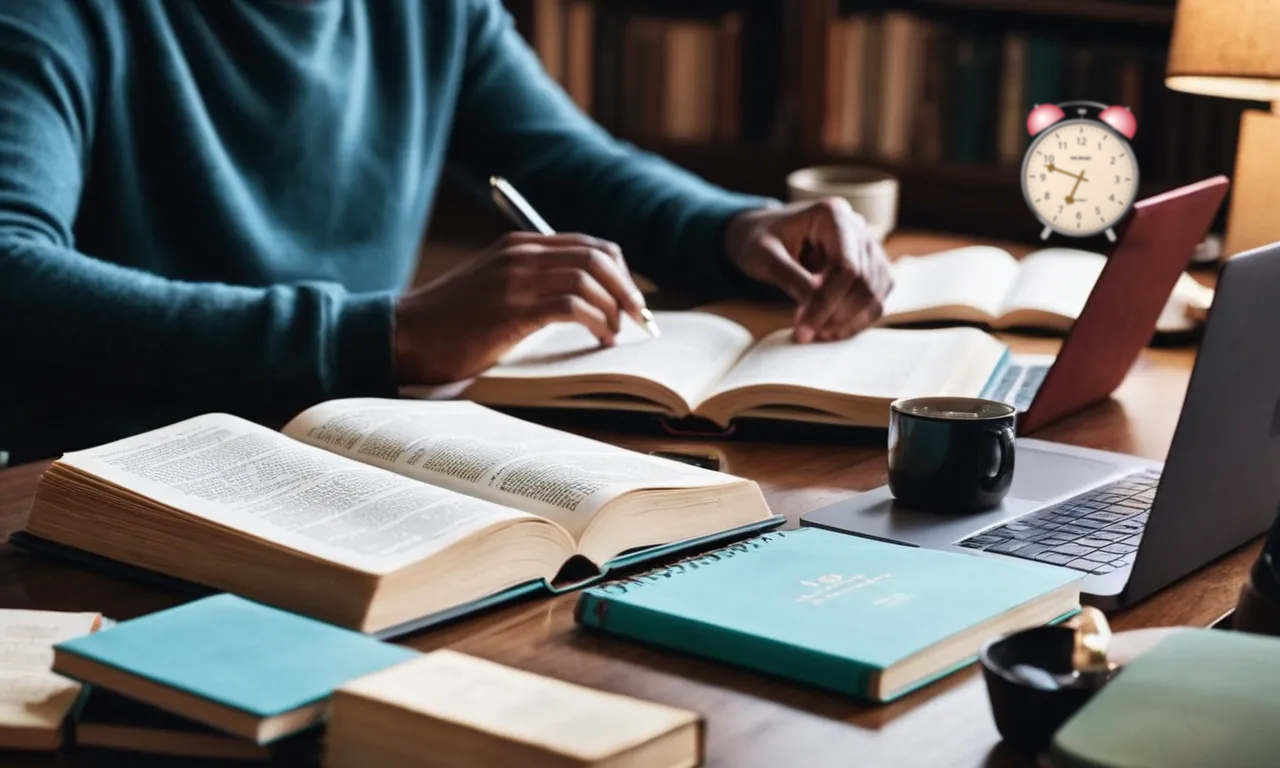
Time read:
6,48
